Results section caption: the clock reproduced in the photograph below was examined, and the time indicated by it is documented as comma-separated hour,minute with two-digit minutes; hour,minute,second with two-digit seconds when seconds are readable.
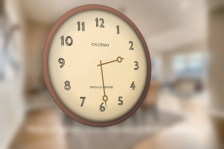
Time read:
2,29
